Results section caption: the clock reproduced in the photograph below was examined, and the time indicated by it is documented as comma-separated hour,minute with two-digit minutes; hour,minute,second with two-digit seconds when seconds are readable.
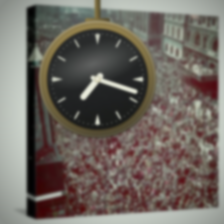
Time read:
7,18
